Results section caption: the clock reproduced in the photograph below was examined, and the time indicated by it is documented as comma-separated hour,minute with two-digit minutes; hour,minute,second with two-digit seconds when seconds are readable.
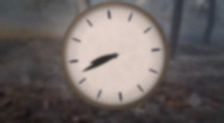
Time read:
8,42
